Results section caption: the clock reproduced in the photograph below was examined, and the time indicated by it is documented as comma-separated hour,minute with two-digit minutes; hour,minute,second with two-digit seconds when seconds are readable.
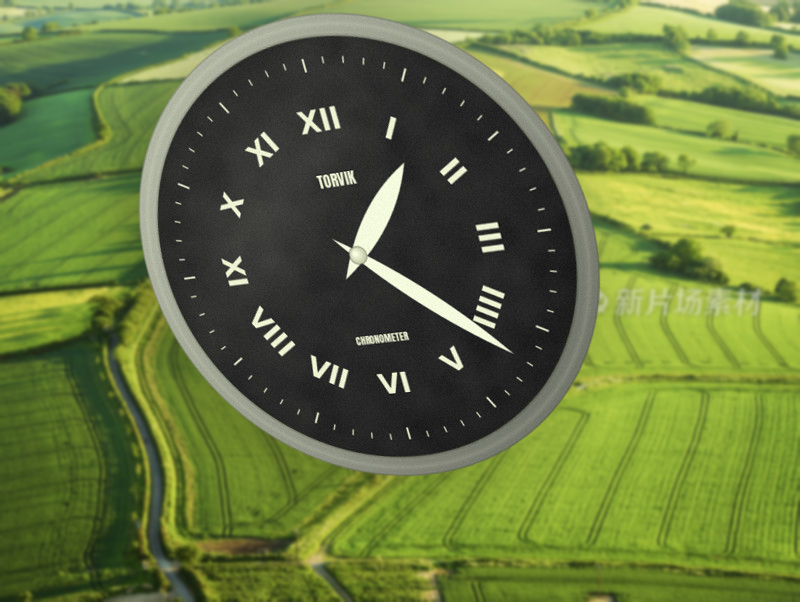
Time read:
1,22
